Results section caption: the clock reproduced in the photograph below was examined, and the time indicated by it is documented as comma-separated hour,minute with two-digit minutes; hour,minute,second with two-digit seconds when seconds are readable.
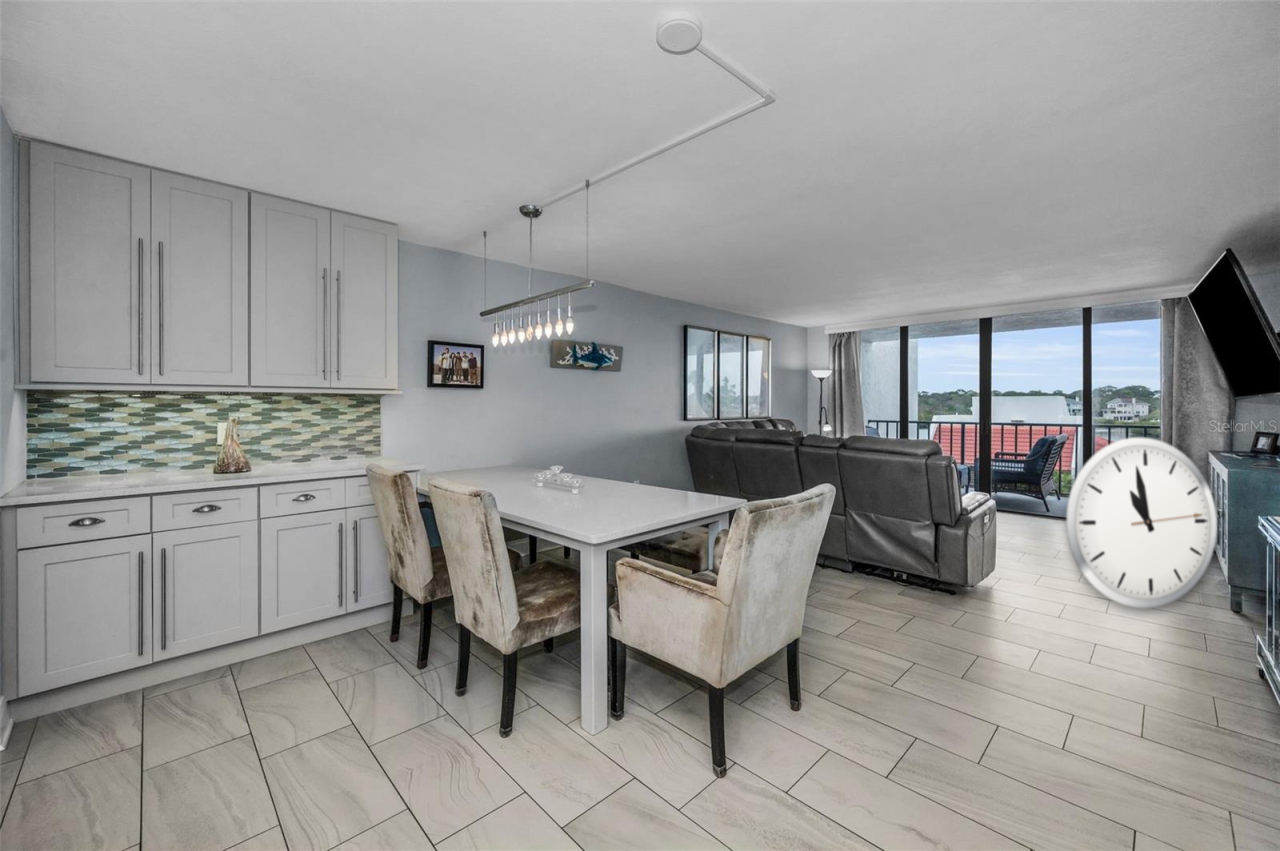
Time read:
10,58,14
